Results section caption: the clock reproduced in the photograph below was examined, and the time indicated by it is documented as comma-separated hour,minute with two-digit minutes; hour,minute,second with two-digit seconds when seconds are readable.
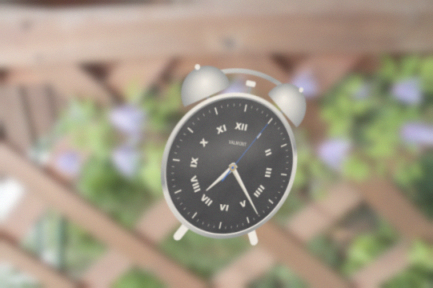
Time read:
7,23,05
